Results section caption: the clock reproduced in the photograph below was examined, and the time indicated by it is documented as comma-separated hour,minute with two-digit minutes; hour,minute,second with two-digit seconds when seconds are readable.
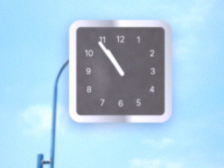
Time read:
10,54
